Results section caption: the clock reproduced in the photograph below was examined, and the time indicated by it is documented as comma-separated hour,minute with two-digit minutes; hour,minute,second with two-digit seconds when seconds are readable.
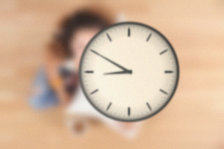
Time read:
8,50
